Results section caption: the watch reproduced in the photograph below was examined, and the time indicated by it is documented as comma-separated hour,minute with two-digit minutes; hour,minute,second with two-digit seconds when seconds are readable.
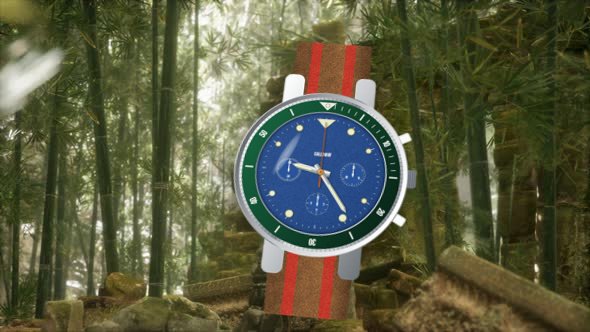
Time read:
9,24
